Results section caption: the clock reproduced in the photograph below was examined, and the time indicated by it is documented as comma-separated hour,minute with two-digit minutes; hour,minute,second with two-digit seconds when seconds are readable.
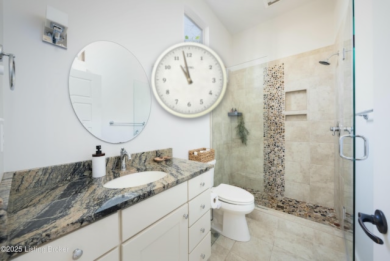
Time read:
10,58
